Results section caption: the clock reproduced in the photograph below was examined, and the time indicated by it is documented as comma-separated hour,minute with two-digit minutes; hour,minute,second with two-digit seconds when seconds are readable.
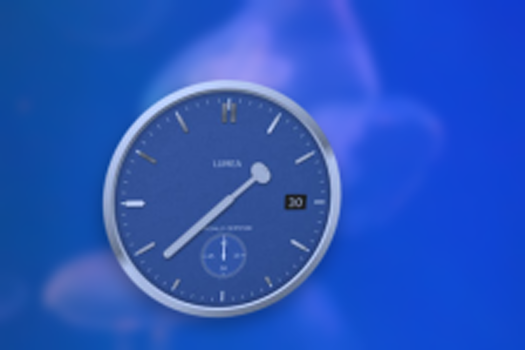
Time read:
1,38
